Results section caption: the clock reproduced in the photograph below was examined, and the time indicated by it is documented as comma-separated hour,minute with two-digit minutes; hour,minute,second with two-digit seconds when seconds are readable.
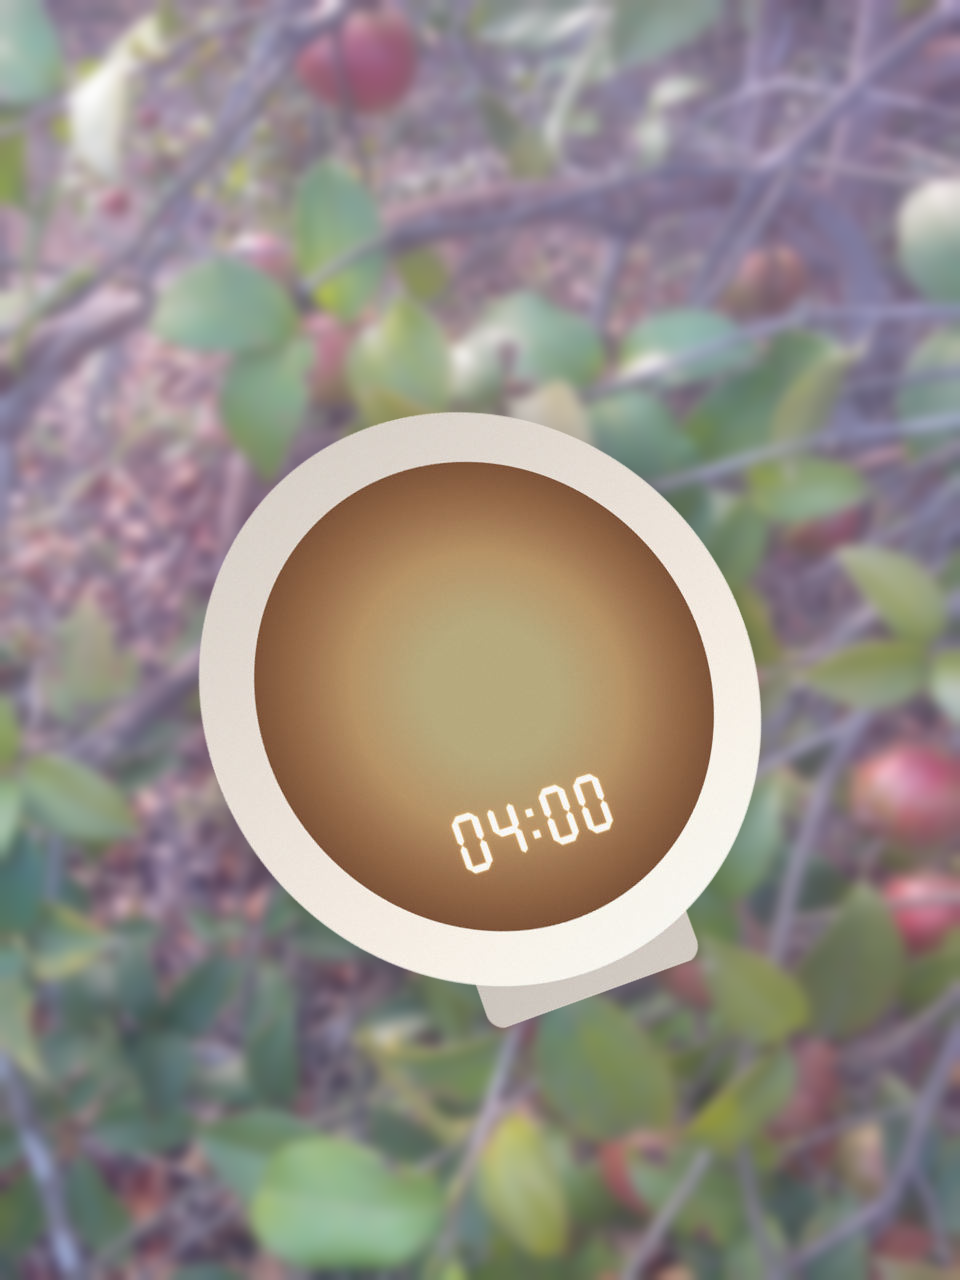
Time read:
4,00
